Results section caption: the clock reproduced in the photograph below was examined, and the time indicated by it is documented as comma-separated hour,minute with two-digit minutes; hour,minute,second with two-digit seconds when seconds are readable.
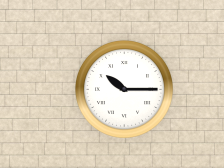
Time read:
10,15
